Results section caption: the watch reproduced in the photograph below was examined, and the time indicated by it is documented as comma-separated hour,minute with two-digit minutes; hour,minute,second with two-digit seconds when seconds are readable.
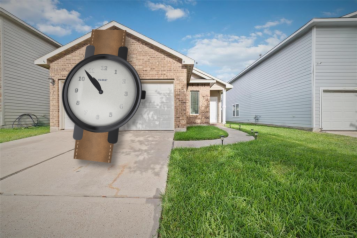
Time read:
10,53
